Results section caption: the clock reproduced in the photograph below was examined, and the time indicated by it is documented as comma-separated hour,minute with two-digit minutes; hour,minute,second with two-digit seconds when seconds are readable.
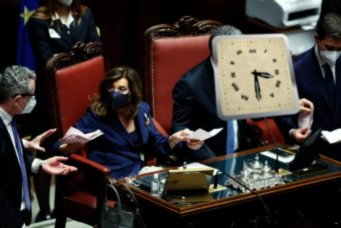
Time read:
3,30
